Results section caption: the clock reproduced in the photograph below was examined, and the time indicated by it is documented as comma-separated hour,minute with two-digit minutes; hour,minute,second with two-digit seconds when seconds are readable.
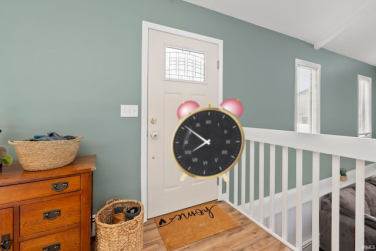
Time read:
7,51
